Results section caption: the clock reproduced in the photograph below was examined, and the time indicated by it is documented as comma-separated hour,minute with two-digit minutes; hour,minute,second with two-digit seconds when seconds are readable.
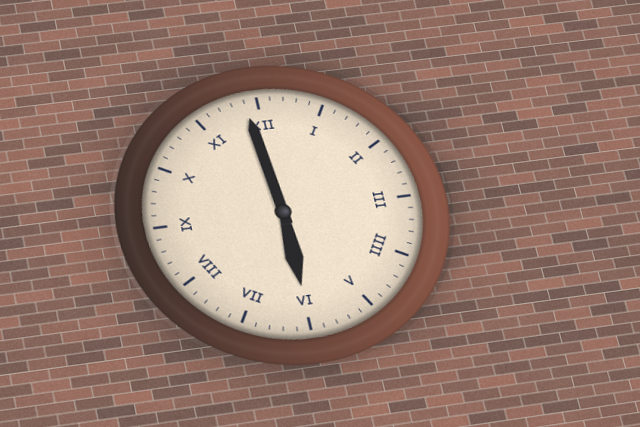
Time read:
5,59
